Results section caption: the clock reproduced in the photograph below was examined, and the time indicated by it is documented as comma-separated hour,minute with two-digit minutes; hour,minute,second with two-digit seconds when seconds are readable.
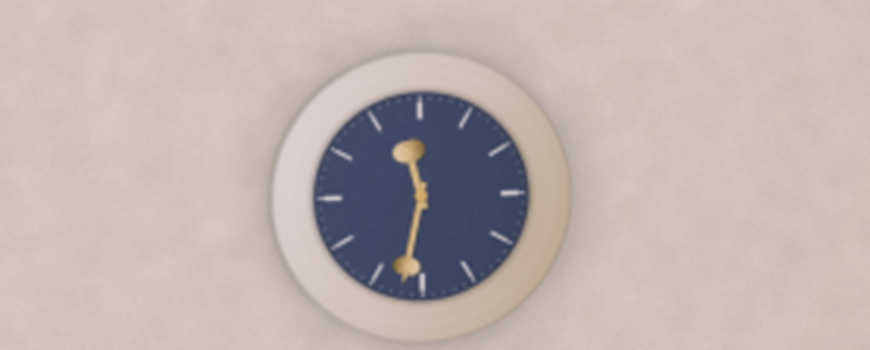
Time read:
11,32
